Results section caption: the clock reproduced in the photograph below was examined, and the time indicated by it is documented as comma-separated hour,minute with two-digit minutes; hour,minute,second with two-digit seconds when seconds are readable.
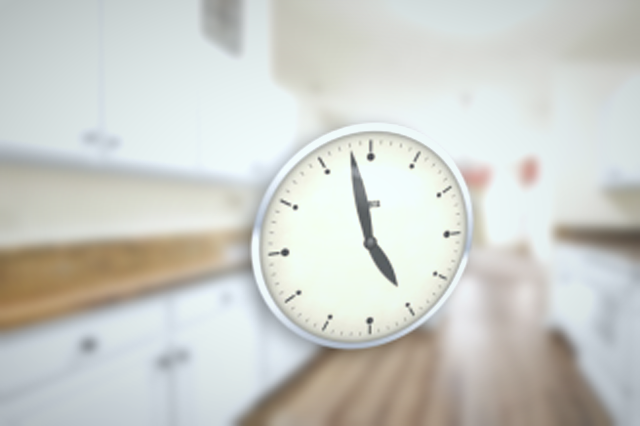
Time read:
4,58
